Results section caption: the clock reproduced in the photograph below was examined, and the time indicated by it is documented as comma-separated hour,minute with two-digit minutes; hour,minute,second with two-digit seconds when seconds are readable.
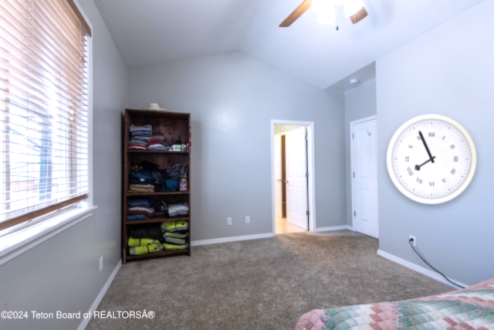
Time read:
7,56
